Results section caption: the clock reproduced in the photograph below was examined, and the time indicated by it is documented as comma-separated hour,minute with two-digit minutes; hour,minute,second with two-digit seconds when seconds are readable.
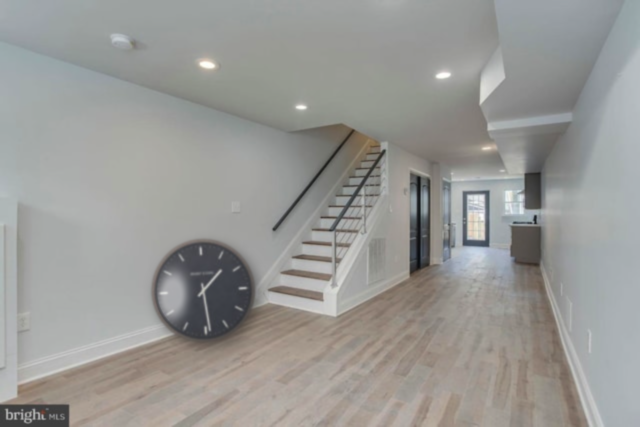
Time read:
1,29
